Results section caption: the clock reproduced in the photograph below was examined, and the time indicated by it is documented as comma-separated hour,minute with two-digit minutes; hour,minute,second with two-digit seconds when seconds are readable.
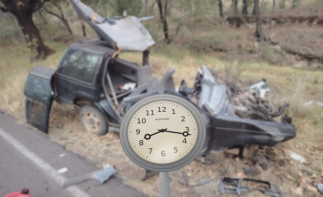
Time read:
8,17
